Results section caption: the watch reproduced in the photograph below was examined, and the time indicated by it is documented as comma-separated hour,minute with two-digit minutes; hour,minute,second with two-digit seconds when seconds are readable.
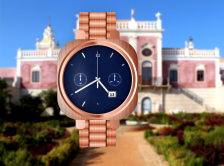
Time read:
4,40
